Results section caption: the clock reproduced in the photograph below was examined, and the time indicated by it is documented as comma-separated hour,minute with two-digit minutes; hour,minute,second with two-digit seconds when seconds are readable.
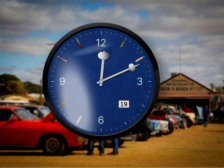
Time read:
12,11
